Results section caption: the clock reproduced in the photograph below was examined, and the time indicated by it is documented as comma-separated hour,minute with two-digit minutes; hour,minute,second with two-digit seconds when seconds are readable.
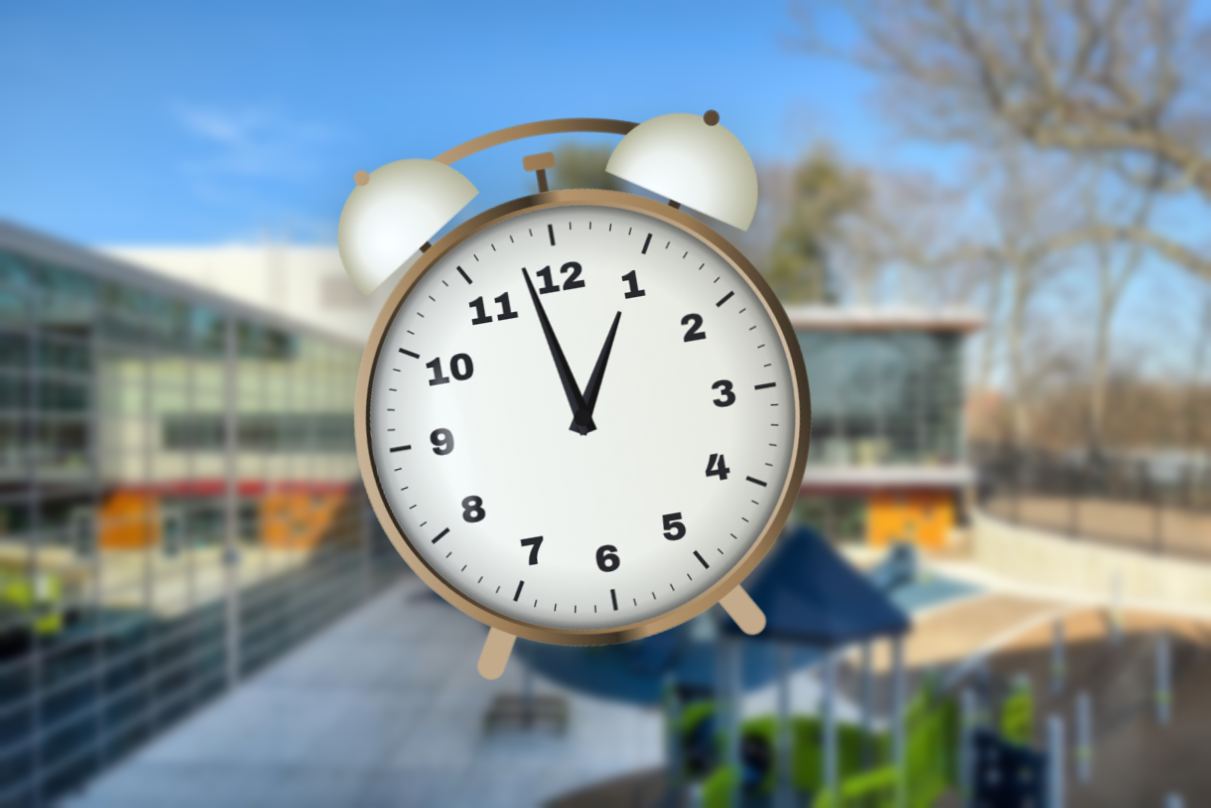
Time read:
12,58
